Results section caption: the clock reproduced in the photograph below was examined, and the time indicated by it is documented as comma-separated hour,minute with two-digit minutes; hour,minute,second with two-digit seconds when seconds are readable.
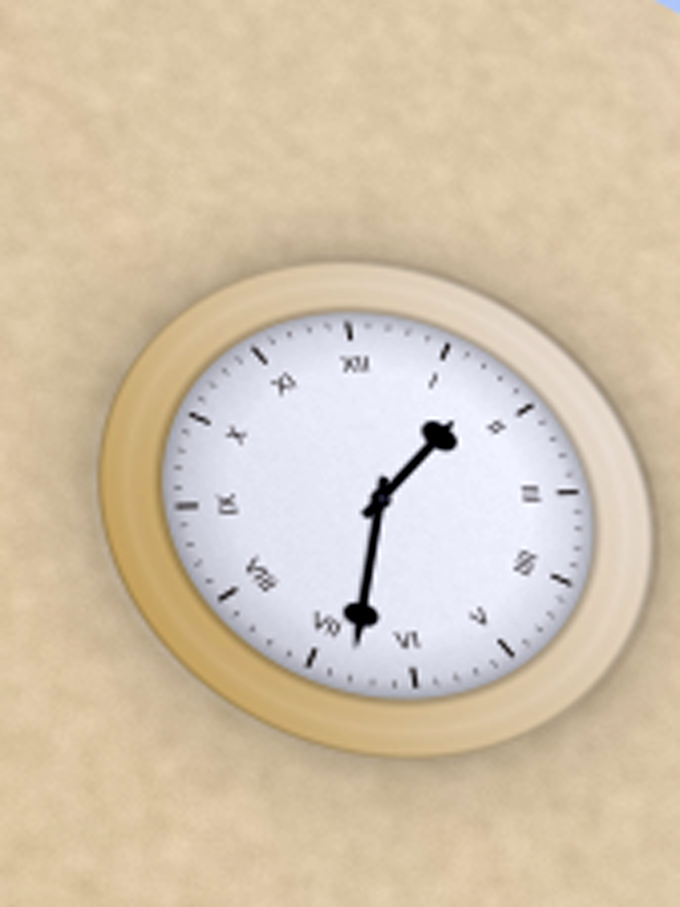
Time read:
1,33
